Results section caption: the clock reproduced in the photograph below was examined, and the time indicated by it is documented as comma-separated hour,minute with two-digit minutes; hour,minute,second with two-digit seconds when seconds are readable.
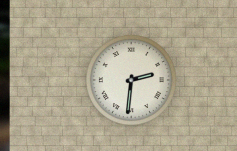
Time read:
2,31
